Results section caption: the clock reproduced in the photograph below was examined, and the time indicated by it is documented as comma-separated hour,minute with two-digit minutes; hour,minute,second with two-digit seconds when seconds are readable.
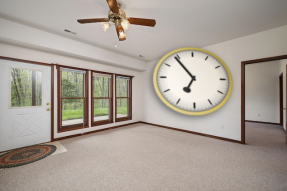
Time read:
6,54
